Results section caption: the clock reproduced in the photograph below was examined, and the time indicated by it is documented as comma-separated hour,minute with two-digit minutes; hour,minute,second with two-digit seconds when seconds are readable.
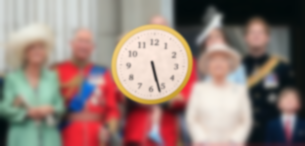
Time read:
5,27
